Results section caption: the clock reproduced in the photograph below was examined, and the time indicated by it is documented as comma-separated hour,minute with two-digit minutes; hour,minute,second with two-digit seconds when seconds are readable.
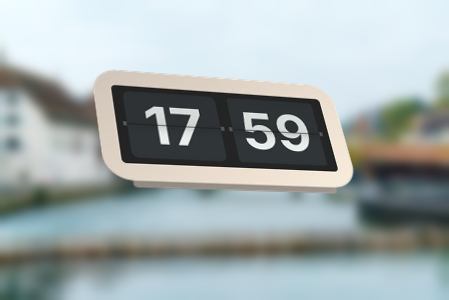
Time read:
17,59
